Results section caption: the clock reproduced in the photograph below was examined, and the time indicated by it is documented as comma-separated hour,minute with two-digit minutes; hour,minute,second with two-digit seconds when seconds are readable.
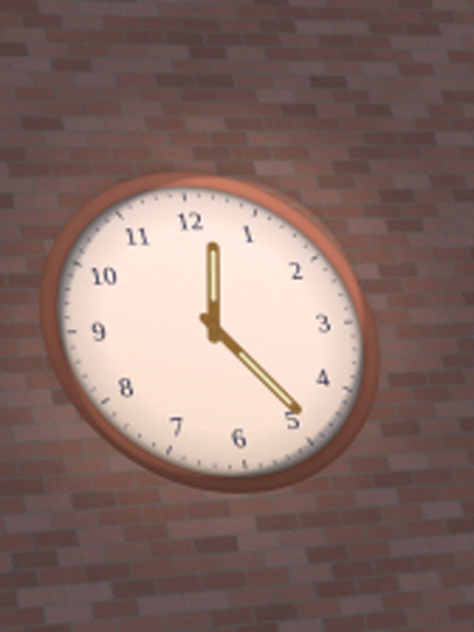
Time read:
12,24
